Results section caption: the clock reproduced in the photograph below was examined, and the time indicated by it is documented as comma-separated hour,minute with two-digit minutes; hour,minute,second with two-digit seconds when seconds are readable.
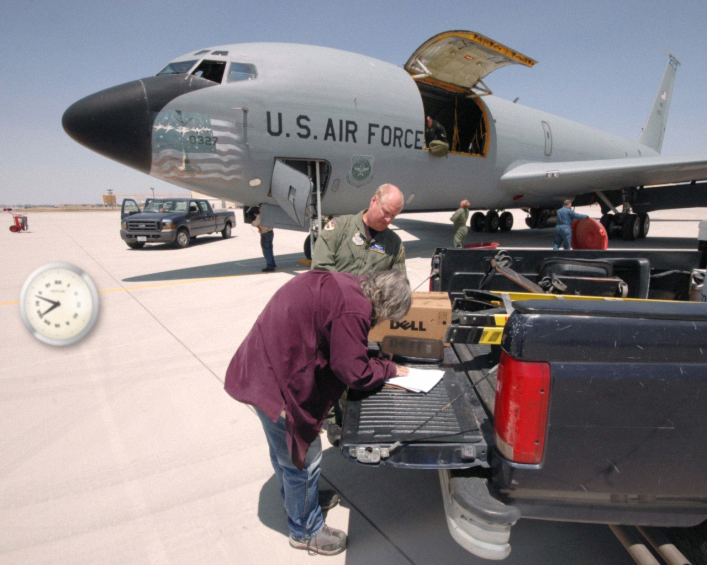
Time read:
7,48
